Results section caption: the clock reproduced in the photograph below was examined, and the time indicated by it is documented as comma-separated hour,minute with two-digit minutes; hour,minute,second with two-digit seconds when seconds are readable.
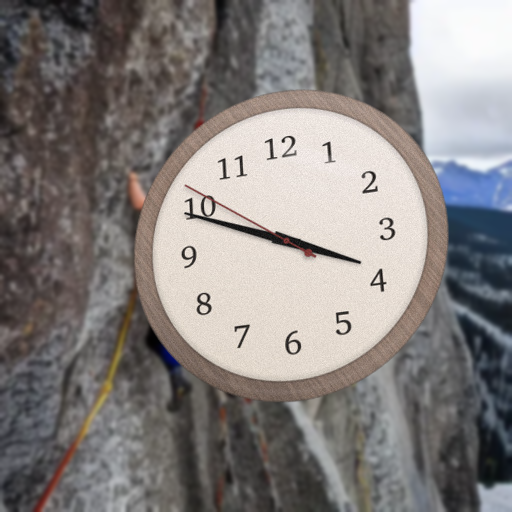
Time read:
3,48,51
